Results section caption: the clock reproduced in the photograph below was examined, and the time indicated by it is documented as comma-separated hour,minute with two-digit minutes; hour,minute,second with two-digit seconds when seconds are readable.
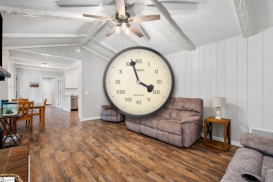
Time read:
3,57
